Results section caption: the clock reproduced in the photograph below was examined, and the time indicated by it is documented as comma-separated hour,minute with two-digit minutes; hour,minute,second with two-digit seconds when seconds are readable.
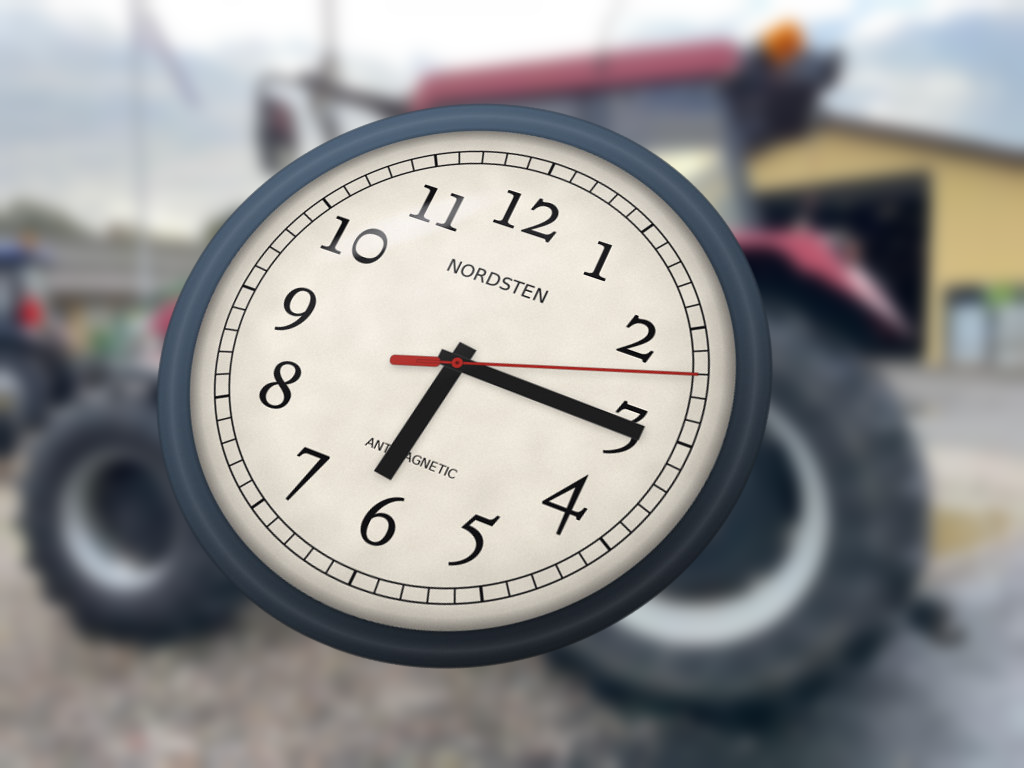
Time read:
6,15,12
